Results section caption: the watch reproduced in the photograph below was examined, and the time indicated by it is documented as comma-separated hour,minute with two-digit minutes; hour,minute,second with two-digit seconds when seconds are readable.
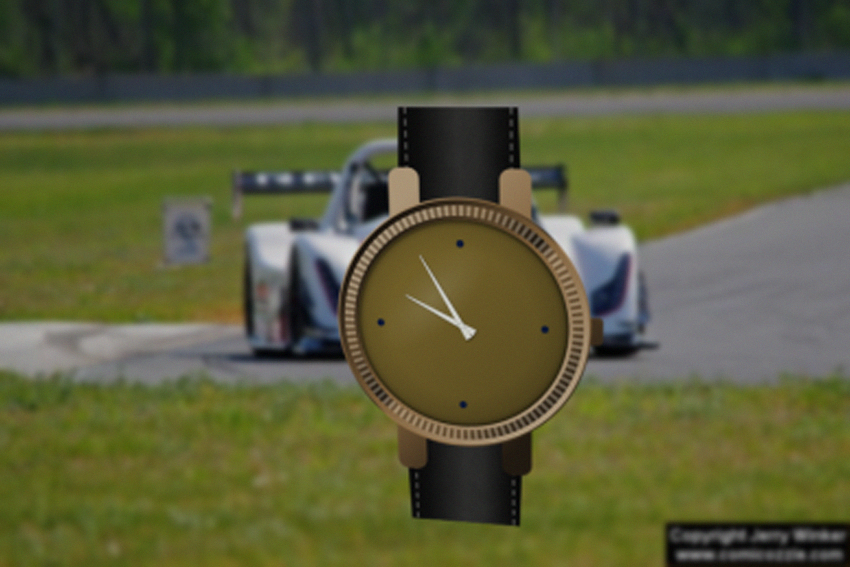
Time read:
9,55
